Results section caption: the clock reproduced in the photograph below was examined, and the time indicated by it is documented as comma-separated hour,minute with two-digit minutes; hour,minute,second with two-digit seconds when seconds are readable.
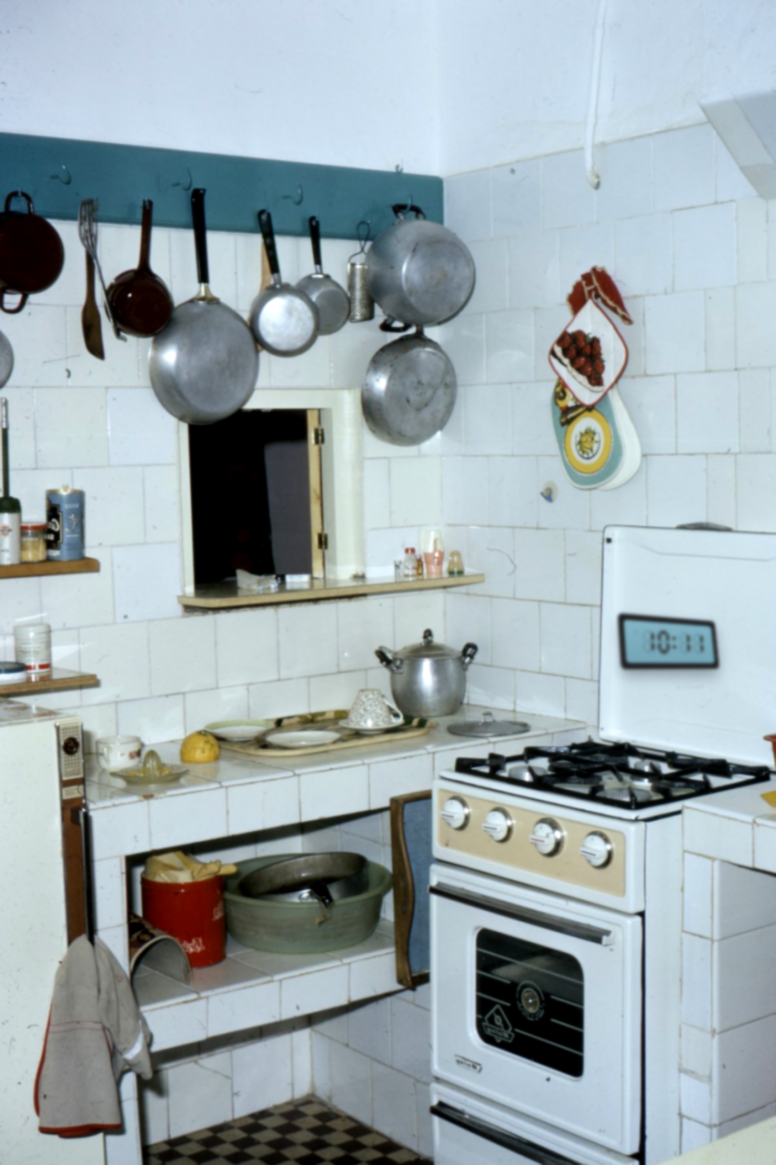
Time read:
10,11
